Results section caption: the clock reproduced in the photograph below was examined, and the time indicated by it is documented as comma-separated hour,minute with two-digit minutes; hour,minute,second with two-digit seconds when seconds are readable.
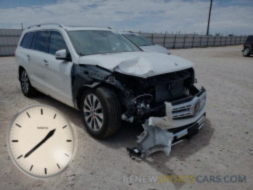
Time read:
1,39
